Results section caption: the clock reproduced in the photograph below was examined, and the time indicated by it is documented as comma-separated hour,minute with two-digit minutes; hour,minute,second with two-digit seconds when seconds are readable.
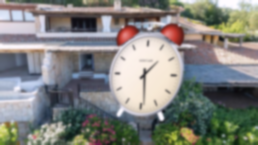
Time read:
1,29
